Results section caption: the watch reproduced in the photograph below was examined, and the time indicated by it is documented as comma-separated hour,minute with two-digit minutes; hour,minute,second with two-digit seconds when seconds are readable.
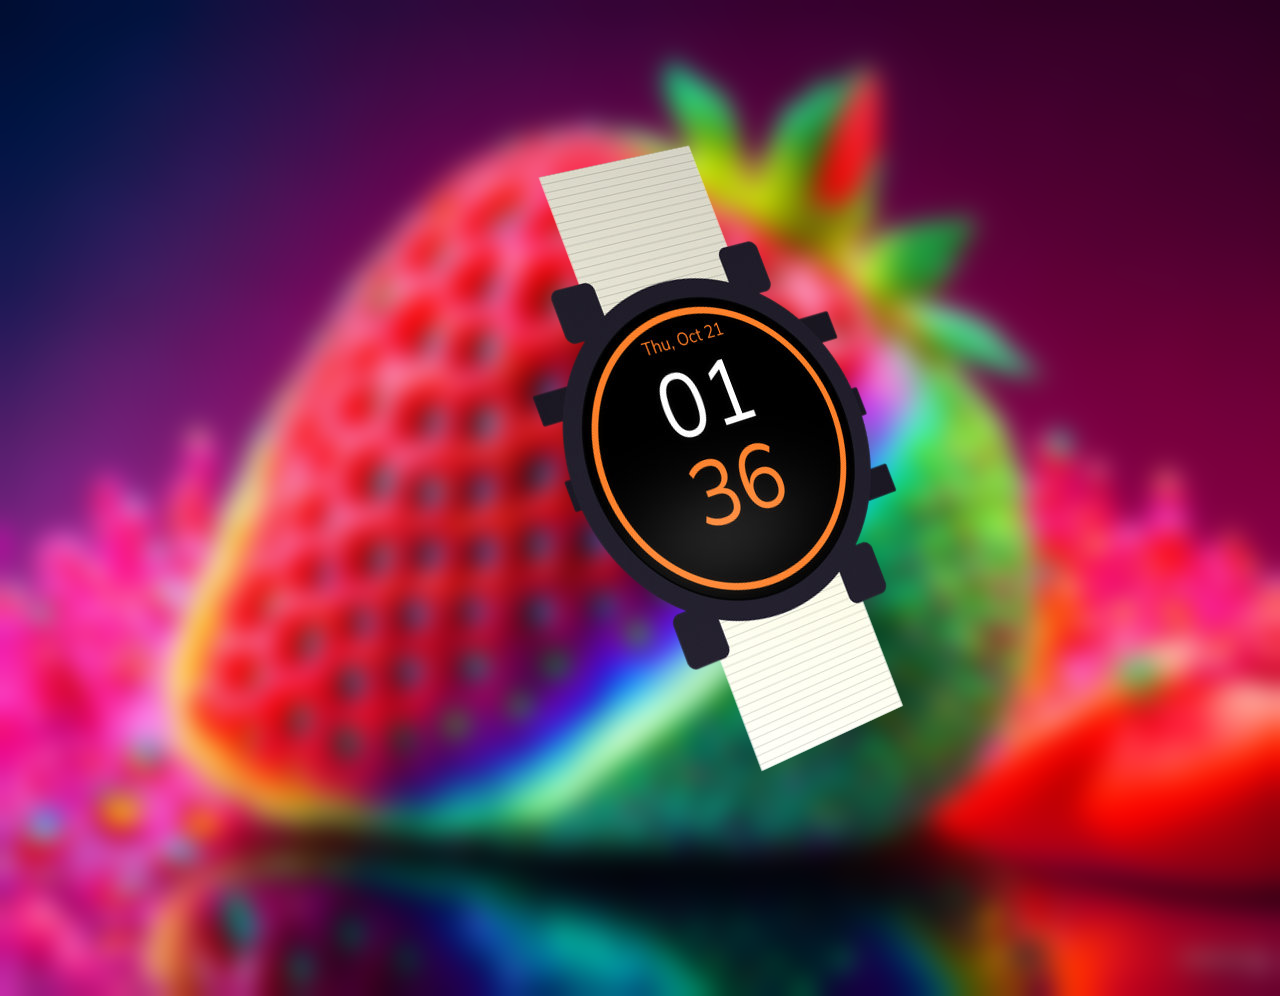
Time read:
1,36
